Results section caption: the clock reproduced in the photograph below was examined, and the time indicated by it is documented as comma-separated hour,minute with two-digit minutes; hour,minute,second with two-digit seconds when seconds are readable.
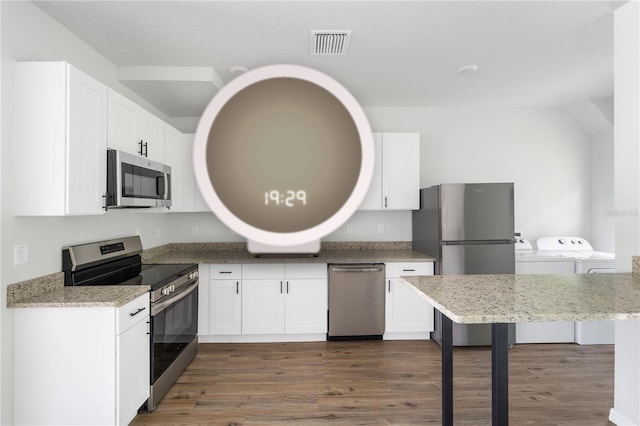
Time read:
19,29
